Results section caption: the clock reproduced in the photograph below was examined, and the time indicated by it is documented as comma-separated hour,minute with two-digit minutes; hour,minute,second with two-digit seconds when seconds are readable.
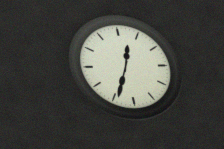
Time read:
12,34
